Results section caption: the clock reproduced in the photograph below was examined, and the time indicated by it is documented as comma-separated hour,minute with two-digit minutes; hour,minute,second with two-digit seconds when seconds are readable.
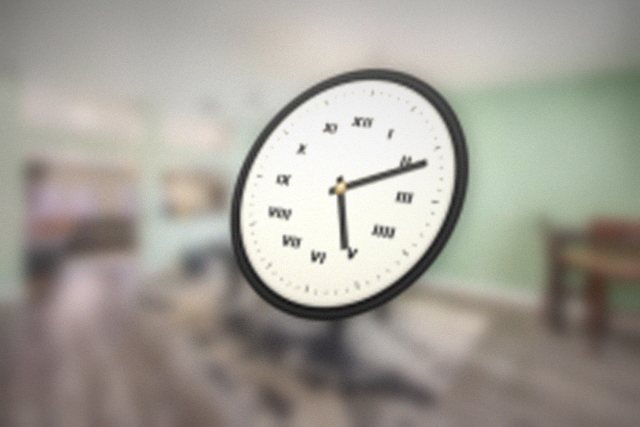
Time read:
5,11
